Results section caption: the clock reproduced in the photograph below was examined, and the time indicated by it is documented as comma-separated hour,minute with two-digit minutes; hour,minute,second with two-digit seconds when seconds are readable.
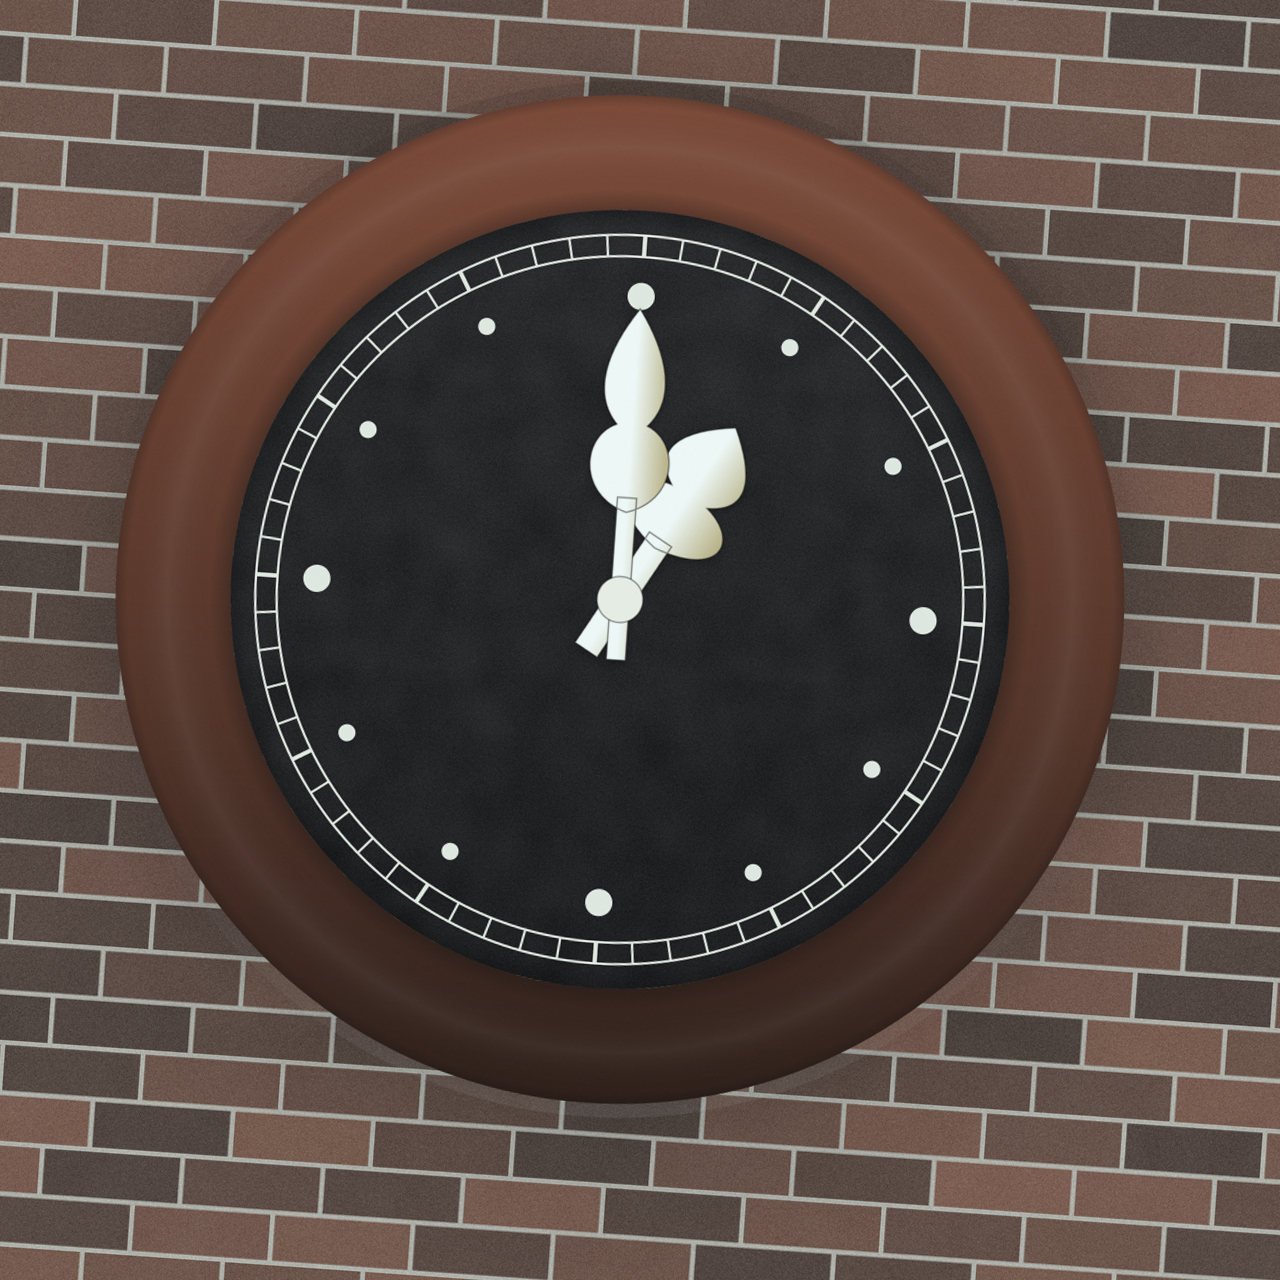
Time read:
1,00
